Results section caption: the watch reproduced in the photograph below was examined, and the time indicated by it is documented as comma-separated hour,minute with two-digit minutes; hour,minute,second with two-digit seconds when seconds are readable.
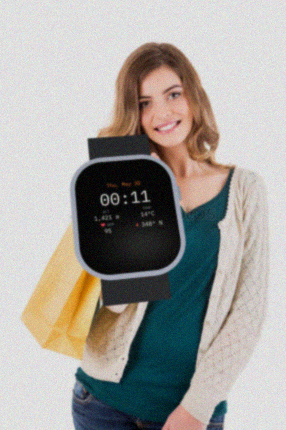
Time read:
0,11
